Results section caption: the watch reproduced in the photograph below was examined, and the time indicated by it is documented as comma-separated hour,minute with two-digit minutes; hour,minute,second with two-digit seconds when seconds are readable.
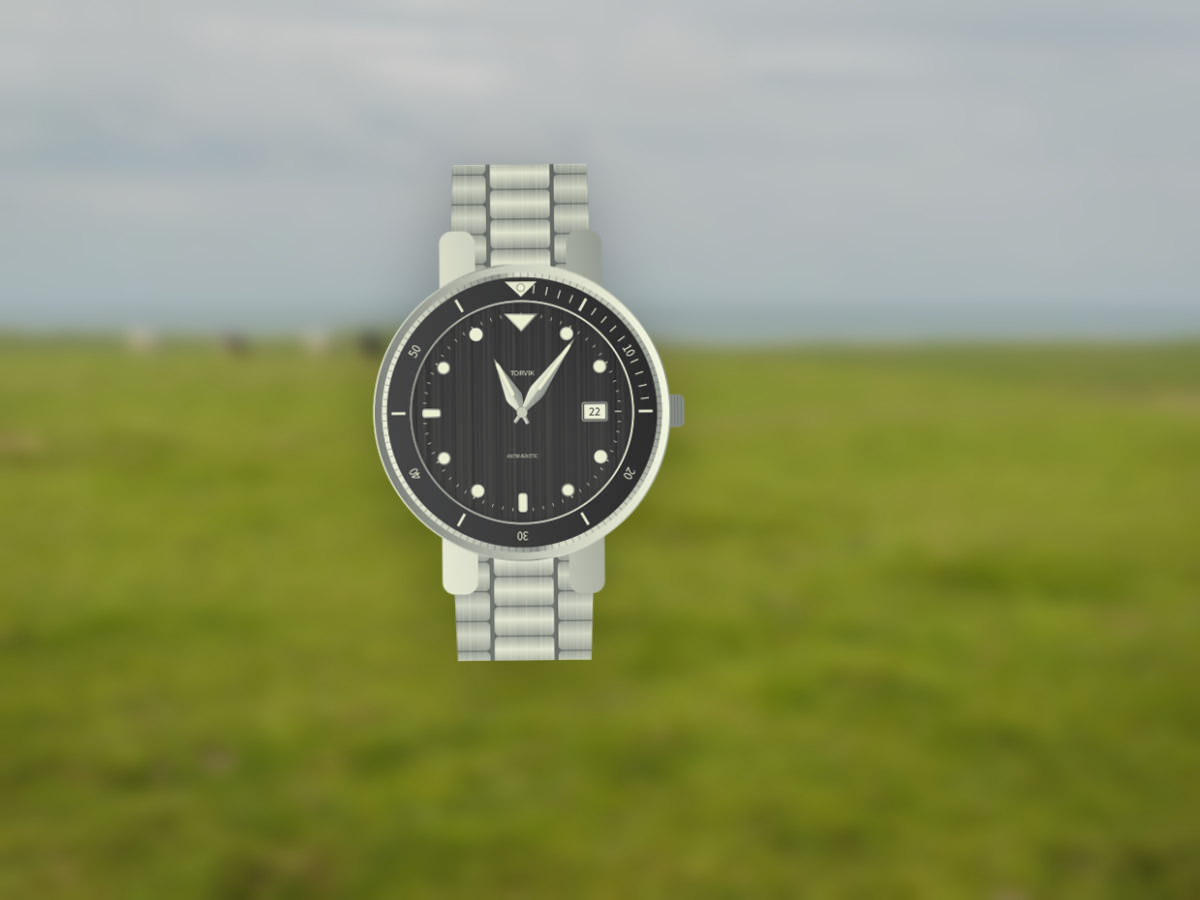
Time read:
11,06
